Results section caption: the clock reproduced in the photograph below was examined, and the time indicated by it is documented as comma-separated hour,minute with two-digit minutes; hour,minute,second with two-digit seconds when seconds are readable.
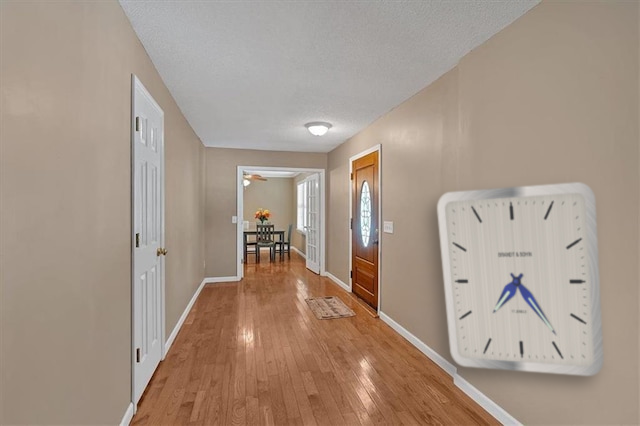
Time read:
7,24
